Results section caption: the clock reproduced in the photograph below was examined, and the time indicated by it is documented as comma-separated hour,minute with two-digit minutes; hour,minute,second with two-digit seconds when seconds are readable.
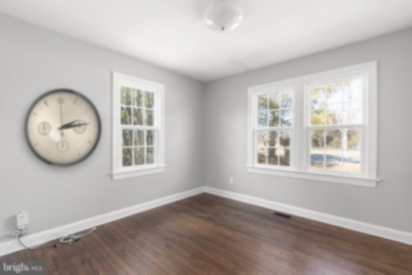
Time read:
2,14
